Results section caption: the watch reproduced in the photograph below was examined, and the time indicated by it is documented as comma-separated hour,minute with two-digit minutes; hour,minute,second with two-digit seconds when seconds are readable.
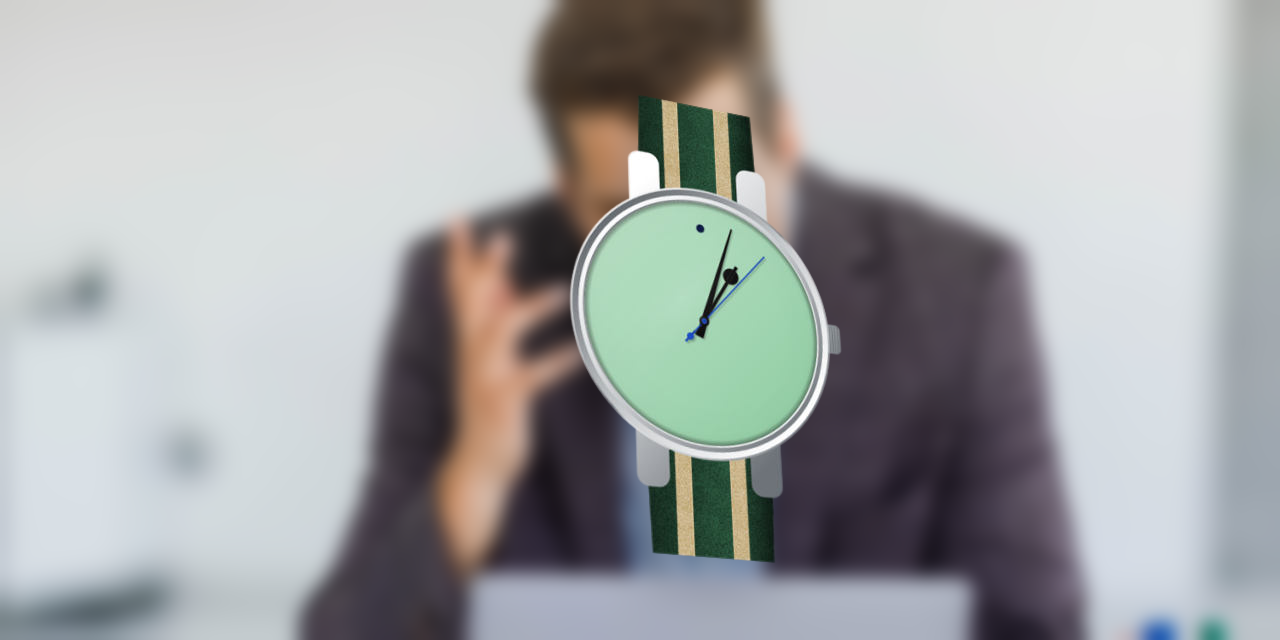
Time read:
1,03,07
